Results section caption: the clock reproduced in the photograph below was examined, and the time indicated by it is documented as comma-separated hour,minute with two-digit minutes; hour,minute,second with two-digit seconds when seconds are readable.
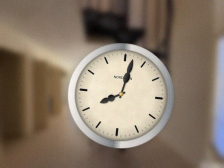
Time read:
8,02
